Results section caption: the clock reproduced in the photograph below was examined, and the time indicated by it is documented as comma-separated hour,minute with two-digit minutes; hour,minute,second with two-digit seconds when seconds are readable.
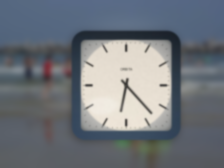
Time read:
6,23
